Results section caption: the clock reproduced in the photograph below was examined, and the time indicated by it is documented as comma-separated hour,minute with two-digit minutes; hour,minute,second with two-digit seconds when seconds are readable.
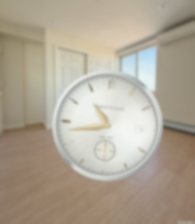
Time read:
10,43
